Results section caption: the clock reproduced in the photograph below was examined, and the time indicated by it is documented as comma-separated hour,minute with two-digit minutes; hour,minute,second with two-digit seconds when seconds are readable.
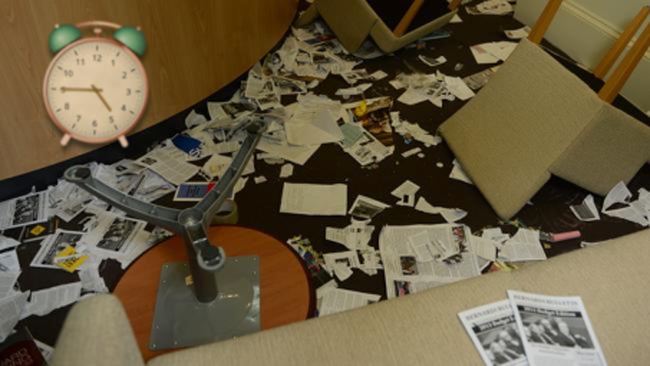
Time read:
4,45
